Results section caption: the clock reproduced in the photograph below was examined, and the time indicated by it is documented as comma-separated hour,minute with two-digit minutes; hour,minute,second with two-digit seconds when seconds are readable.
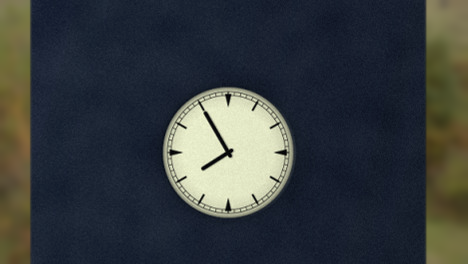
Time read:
7,55
